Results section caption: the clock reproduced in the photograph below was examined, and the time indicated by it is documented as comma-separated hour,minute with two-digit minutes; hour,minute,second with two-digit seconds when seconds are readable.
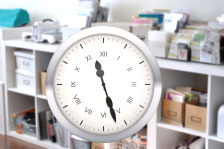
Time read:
11,27
